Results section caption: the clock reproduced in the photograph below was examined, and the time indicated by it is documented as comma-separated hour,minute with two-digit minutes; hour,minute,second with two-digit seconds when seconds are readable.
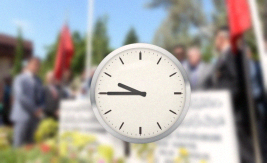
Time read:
9,45
